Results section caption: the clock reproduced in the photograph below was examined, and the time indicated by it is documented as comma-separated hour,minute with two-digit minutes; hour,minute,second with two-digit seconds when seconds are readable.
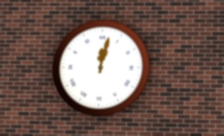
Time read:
12,02
